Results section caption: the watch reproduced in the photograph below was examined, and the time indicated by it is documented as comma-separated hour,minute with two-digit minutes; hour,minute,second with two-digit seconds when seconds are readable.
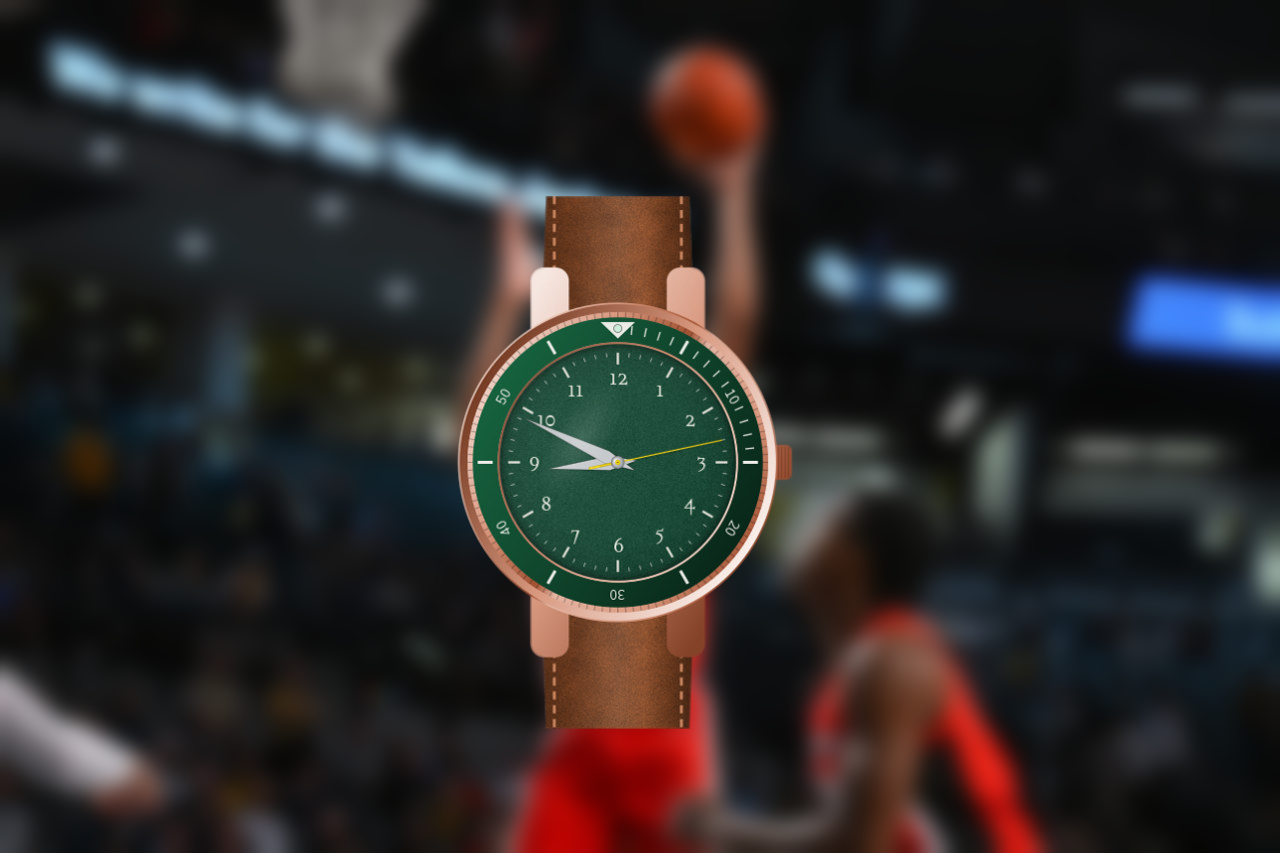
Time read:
8,49,13
